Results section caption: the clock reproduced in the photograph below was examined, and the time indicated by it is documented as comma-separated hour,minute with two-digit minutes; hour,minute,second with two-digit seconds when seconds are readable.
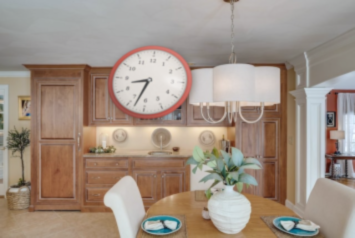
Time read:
8,33
